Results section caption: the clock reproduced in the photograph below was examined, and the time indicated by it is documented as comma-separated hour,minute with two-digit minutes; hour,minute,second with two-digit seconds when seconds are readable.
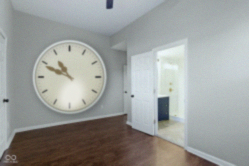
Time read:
10,49
